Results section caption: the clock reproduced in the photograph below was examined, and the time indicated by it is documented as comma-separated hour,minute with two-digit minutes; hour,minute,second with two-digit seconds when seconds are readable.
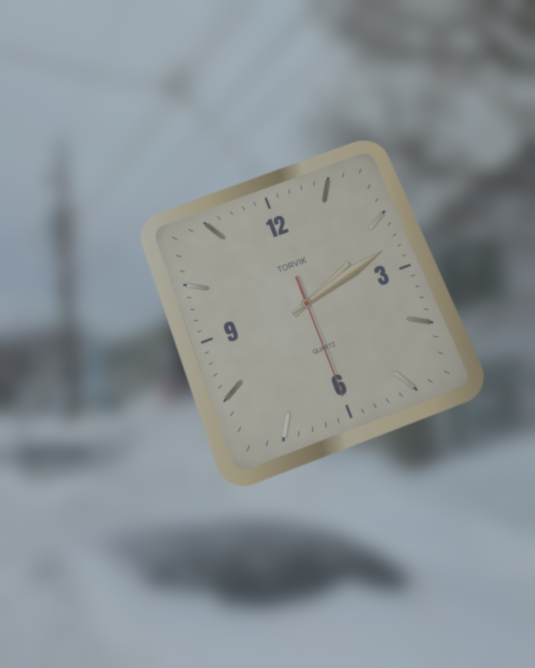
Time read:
2,12,30
